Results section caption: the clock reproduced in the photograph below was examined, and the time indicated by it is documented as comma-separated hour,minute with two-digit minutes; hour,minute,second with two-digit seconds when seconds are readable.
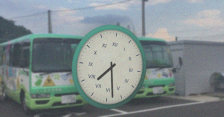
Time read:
7,28
